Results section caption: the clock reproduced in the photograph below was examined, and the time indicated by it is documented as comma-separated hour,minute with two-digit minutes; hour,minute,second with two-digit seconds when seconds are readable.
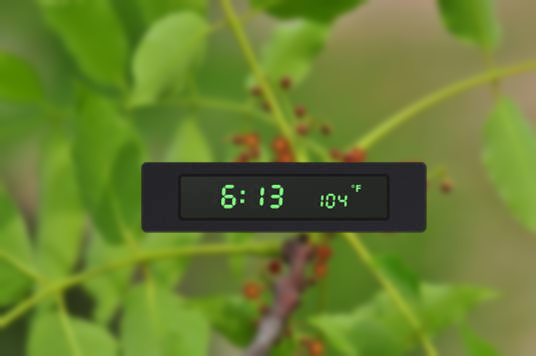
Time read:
6,13
